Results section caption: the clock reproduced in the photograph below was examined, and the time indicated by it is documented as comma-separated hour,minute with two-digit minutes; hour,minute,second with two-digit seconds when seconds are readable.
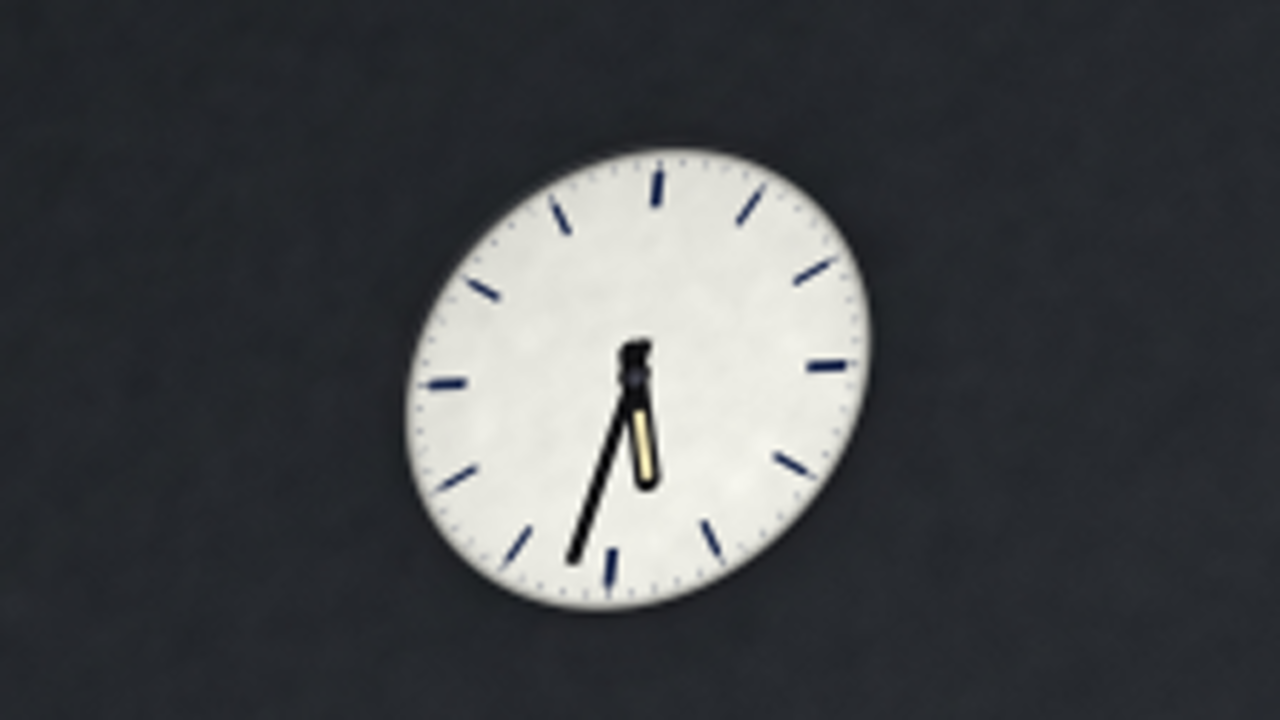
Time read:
5,32
